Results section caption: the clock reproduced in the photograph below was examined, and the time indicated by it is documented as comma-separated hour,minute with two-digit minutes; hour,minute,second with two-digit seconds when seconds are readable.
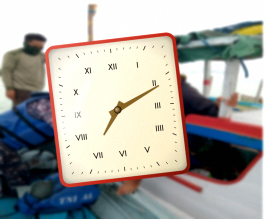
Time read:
7,11
